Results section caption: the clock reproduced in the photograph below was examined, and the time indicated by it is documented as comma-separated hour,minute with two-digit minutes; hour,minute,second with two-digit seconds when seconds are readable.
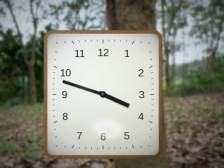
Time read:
3,48
